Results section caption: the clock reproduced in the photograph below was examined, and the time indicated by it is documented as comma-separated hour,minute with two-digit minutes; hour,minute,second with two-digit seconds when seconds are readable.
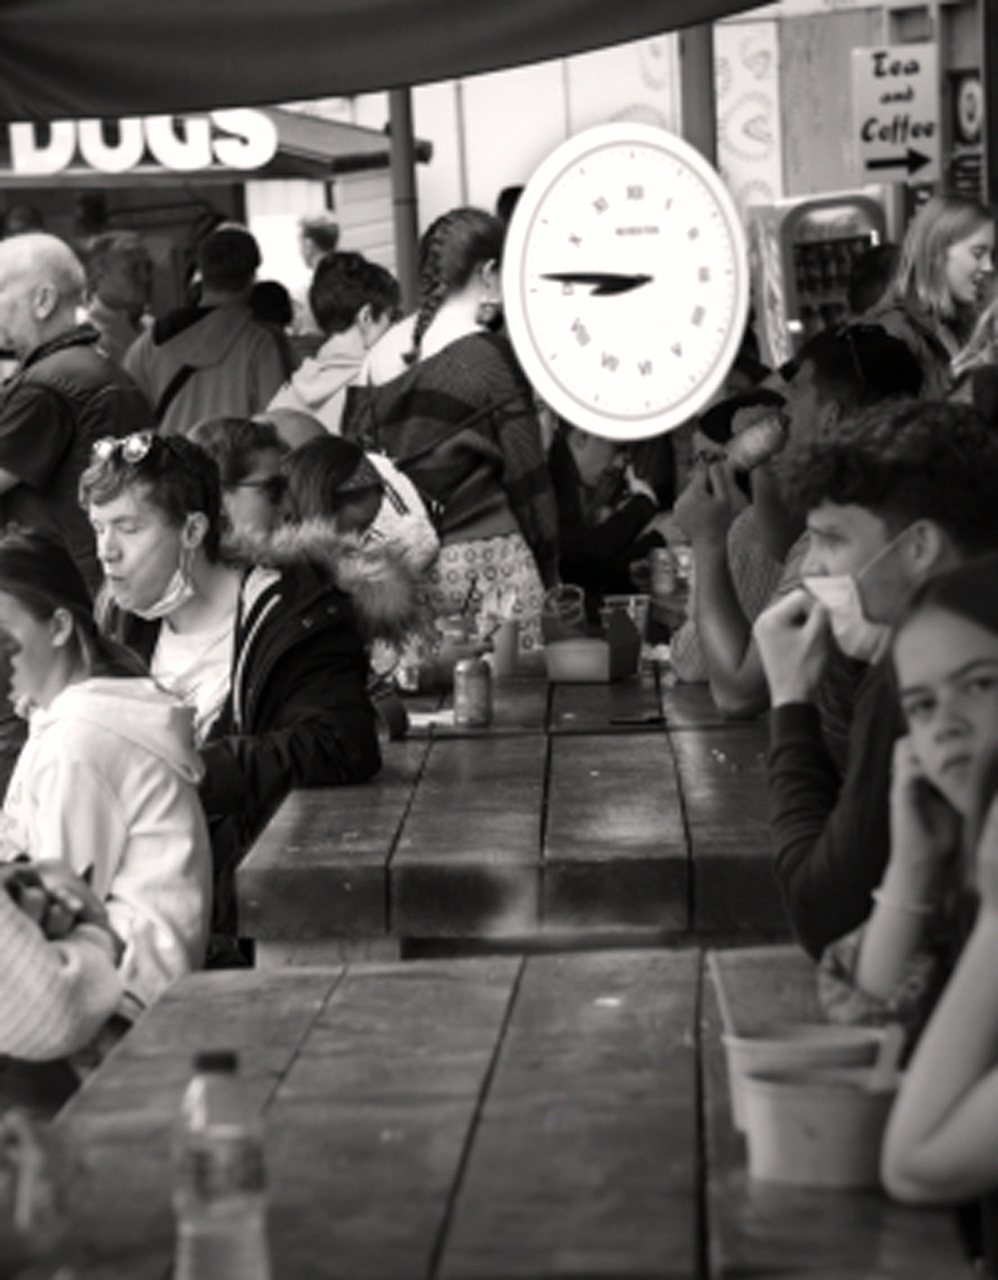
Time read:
8,46
